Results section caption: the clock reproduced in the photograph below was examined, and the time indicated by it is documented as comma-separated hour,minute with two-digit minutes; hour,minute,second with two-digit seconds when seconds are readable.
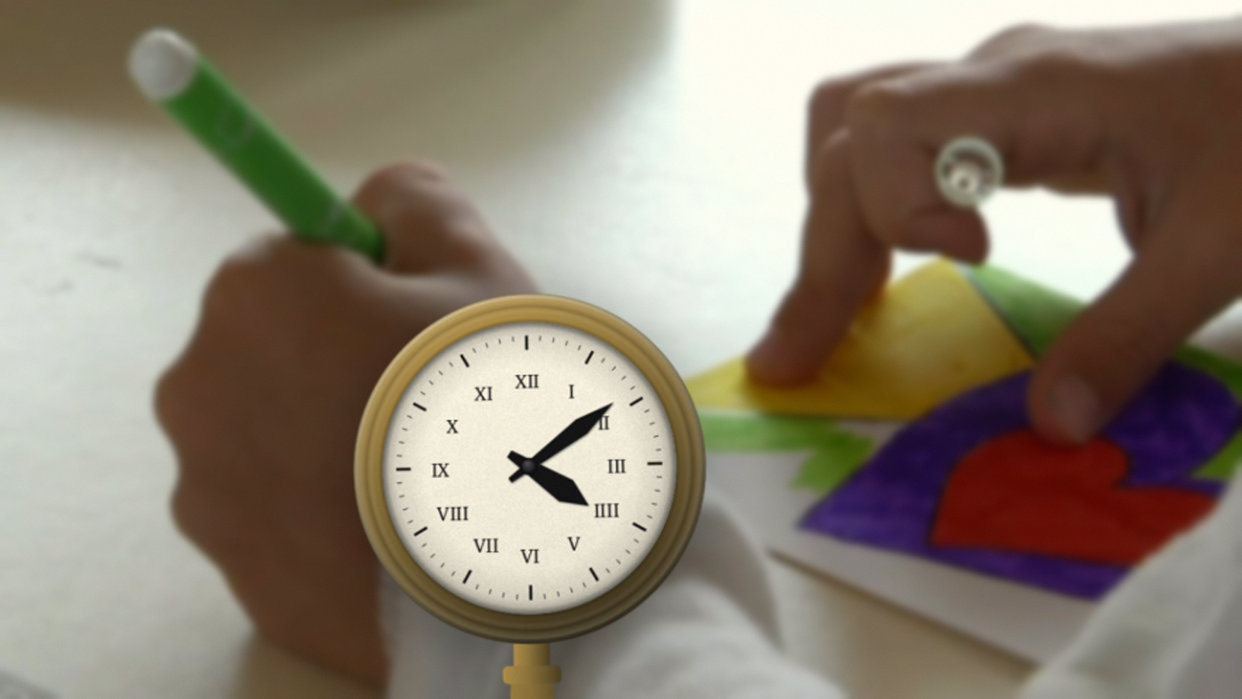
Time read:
4,09
